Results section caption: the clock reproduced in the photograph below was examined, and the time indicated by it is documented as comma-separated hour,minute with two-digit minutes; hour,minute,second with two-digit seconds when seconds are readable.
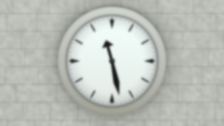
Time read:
11,28
